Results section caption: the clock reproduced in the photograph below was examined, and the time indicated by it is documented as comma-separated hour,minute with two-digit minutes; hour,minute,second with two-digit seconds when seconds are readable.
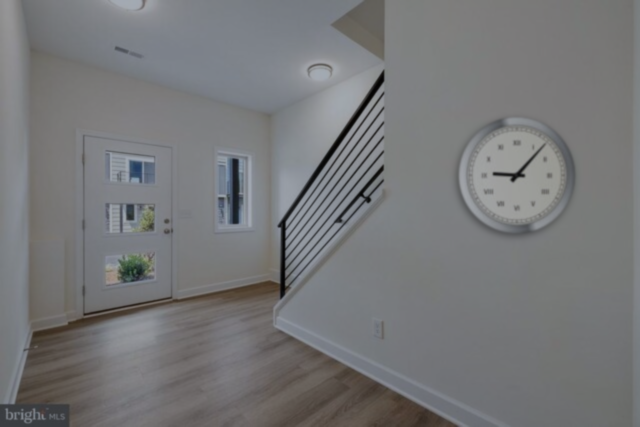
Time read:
9,07
